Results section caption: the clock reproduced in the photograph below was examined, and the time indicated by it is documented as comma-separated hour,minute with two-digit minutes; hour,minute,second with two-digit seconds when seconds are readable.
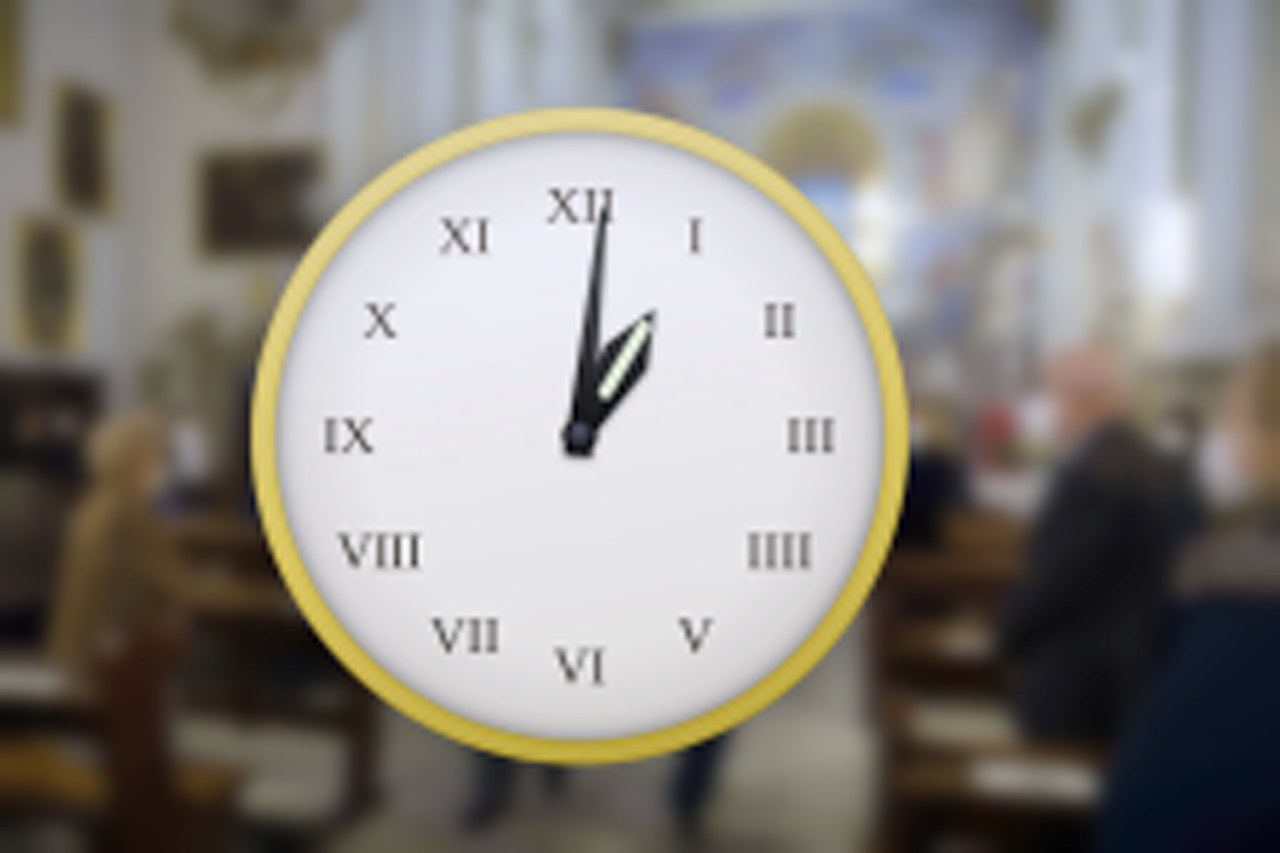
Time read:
1,01
